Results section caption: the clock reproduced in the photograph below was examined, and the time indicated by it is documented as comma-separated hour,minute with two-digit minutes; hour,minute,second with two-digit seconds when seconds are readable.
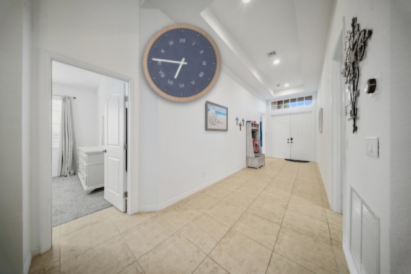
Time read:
6,46
